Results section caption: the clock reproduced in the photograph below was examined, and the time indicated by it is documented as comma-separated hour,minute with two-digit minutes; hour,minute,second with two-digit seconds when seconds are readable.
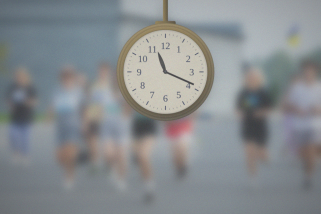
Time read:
11,19
